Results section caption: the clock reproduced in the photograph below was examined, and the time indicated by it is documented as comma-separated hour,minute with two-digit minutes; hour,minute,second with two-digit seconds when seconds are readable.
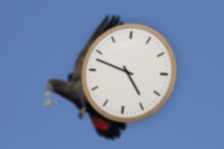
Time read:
4,48
